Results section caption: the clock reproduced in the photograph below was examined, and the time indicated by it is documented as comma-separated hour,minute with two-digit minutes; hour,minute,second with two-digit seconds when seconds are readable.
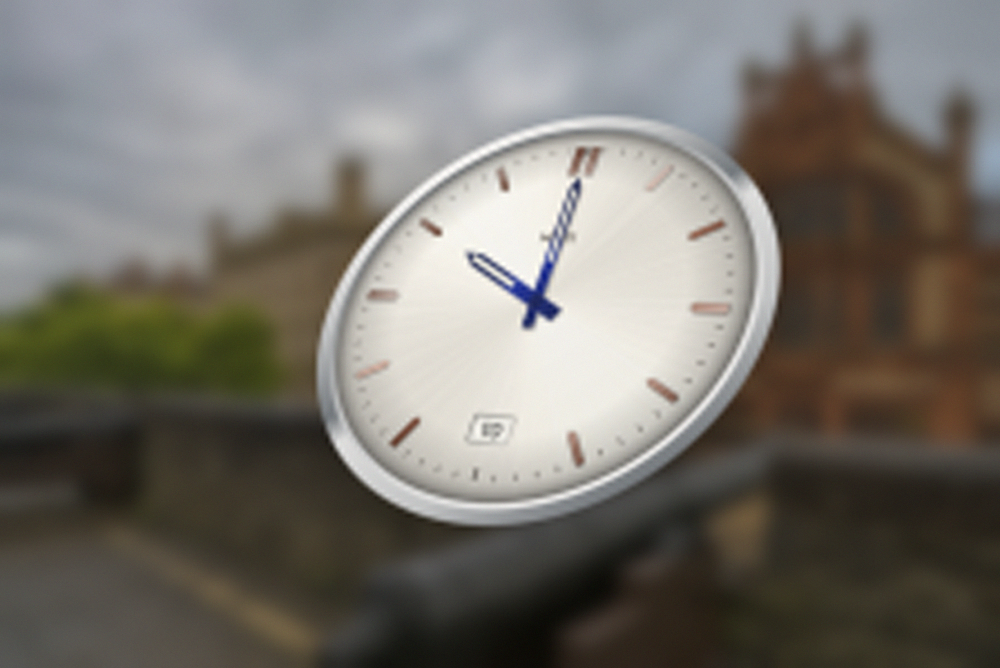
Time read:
10,00
